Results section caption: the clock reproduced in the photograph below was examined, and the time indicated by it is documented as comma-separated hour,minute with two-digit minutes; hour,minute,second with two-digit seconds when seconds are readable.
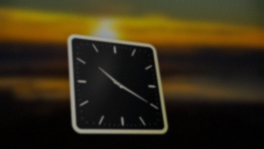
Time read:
10,20
